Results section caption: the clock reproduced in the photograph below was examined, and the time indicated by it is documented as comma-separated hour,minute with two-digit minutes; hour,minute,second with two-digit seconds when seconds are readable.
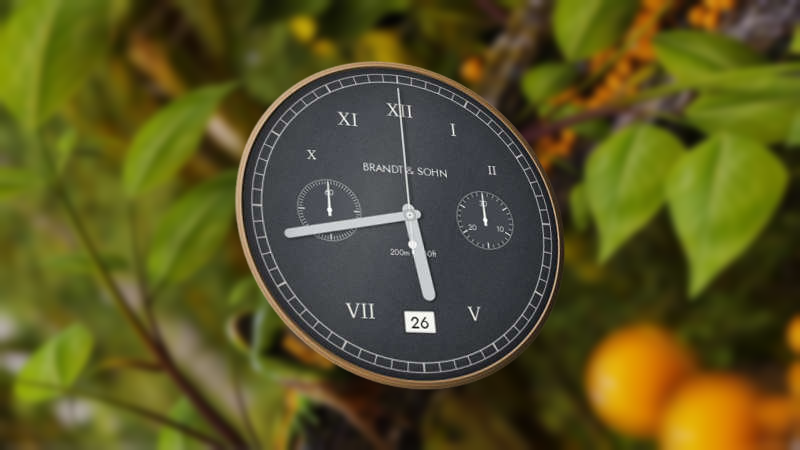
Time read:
5,43
